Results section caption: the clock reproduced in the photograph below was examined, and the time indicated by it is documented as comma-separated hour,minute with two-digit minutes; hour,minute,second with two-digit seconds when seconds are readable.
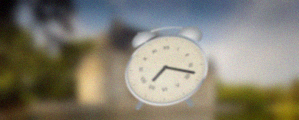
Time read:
7,18
